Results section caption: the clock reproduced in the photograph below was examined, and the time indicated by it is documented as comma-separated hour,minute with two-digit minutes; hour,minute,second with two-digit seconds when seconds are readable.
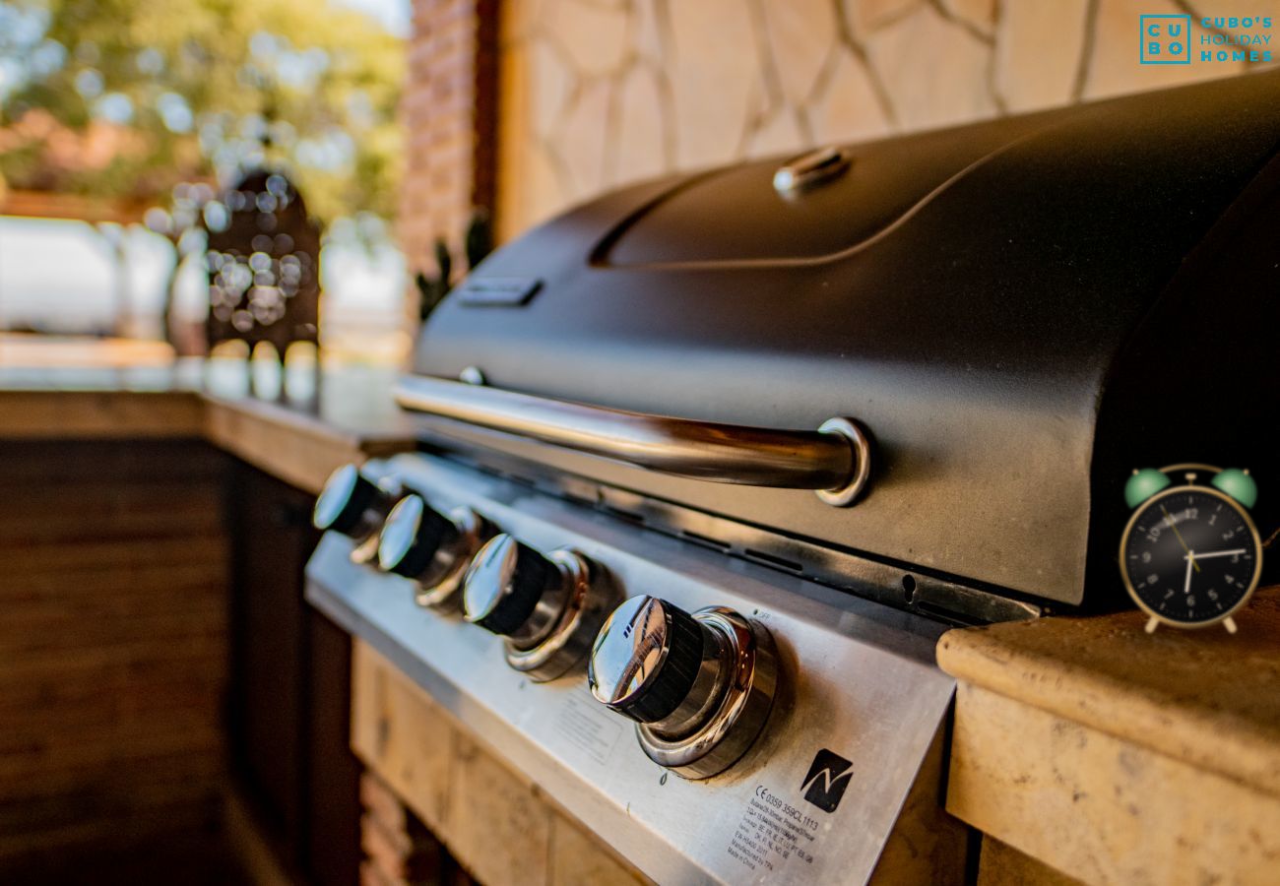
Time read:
6,13,55
